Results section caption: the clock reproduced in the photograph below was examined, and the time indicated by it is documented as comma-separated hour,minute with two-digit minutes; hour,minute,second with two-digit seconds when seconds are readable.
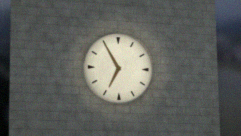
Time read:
6,55
